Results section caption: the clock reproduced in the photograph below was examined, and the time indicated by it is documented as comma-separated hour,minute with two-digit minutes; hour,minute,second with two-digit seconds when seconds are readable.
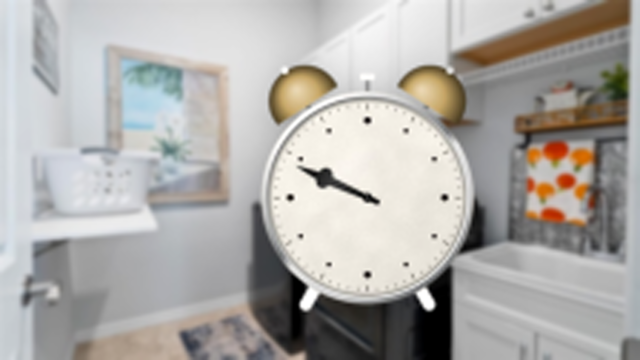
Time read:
9,49
